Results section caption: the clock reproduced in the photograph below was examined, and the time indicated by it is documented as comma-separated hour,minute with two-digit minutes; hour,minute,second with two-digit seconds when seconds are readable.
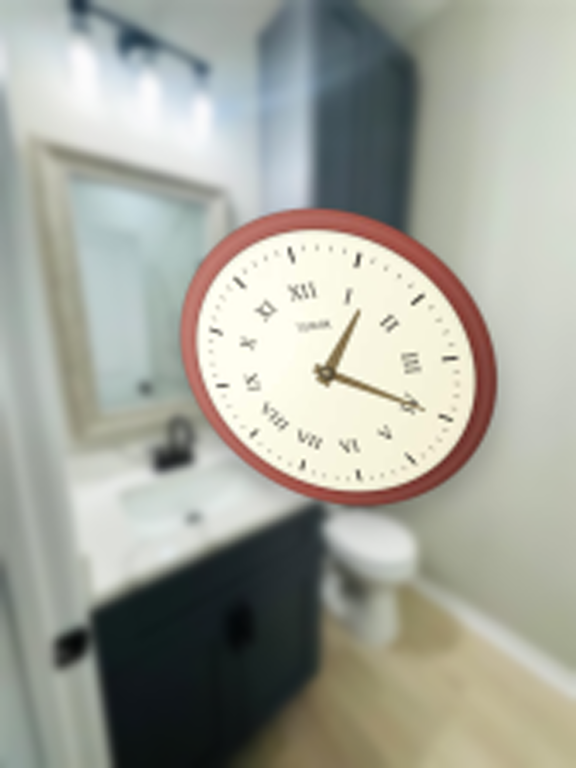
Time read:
1,20
